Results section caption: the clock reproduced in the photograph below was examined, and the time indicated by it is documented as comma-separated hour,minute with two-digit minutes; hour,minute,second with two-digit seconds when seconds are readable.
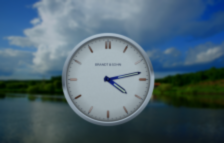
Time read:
4,13
